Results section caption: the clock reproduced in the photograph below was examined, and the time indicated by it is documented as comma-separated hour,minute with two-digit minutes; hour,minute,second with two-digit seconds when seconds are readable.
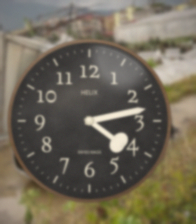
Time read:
4,13
